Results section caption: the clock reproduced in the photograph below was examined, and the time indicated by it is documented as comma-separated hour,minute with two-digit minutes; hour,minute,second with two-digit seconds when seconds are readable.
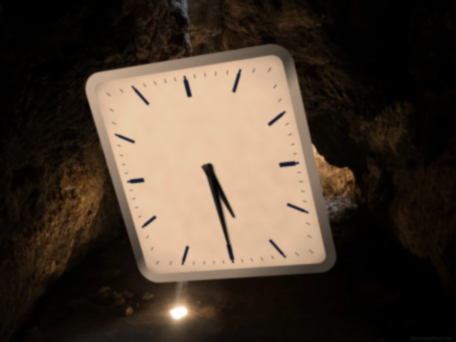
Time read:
5,30
